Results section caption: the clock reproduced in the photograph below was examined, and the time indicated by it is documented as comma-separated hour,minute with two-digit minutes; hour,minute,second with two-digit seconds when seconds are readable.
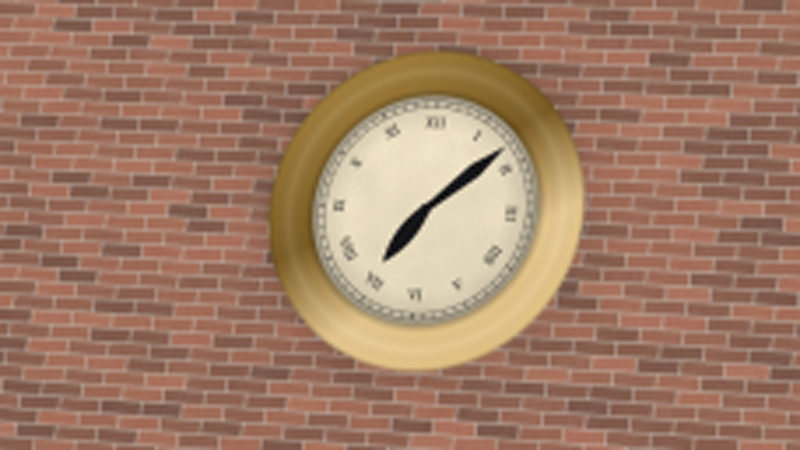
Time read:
7,08
